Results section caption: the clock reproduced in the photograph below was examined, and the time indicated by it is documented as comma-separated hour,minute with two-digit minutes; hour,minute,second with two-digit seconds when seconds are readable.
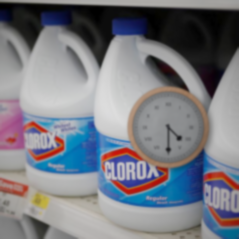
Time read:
4,30
